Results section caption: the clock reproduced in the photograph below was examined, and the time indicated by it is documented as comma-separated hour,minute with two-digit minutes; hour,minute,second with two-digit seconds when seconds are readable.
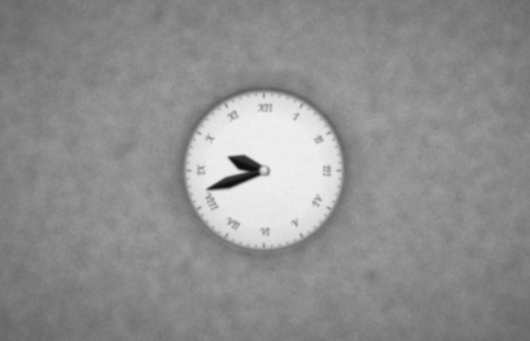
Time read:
9,42
